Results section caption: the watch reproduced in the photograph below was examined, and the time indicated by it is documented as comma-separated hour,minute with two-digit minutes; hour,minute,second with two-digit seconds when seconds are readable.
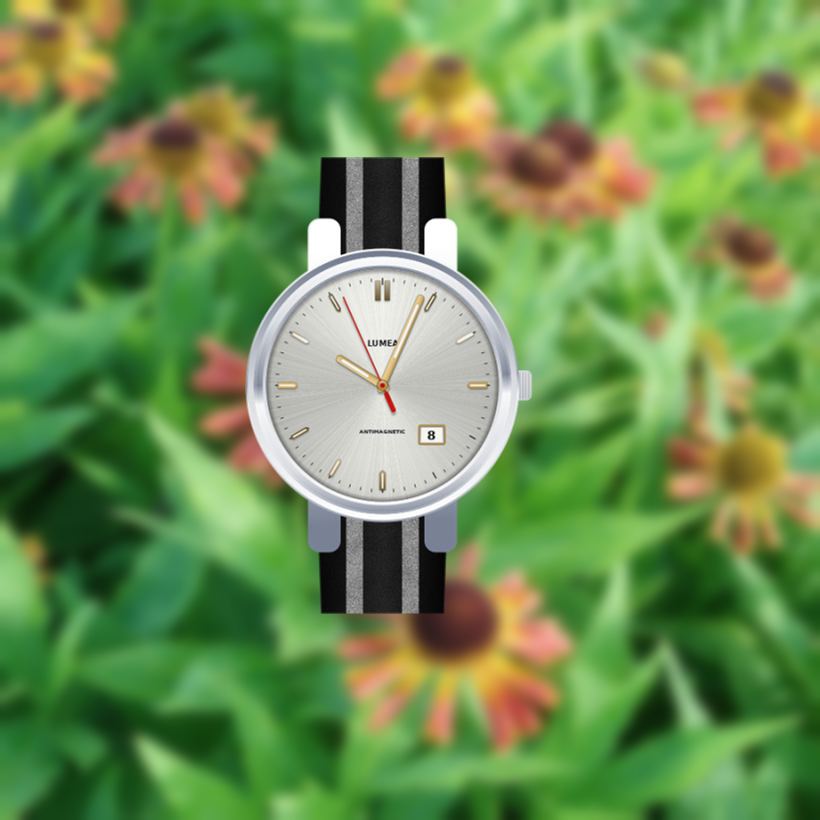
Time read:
10,03,56
